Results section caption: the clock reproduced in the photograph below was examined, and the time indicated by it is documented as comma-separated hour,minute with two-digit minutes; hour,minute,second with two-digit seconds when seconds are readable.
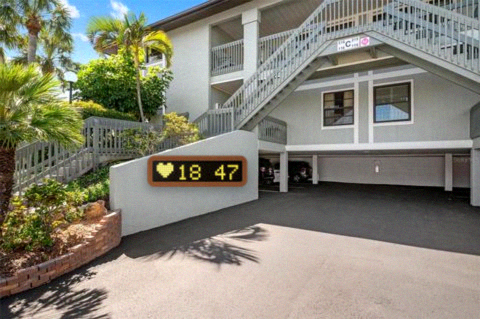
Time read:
18,47
